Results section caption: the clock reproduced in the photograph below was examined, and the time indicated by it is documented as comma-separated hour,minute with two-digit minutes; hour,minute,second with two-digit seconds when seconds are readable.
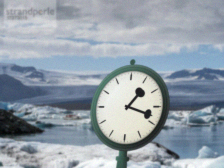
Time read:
1,18
